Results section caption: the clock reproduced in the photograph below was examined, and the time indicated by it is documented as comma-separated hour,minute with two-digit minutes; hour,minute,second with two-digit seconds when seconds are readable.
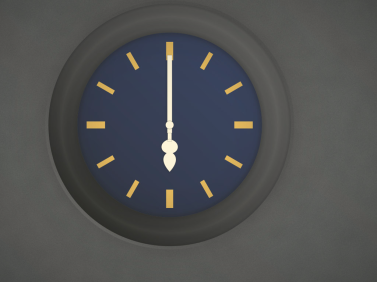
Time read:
6,00
